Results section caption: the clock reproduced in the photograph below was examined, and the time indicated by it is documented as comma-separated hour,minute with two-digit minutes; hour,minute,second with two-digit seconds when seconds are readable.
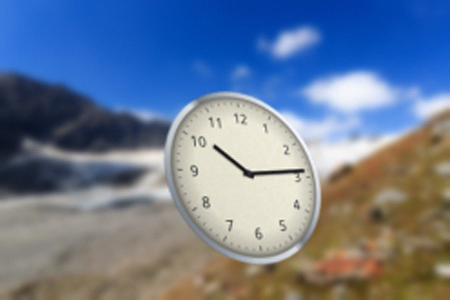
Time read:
10,14
